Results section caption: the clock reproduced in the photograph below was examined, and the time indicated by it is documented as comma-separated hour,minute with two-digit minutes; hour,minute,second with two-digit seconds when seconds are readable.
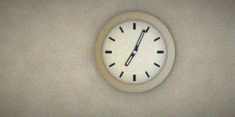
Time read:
7,04
